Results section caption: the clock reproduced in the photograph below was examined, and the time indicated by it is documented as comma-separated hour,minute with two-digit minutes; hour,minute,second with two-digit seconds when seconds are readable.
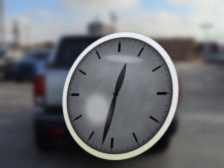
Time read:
12,32
